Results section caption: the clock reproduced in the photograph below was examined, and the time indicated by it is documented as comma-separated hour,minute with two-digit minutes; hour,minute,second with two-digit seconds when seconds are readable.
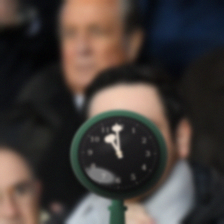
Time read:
10,59
